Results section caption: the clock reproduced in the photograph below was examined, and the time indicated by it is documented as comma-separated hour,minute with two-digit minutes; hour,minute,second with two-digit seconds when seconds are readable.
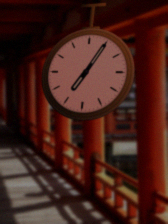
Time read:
7,05
